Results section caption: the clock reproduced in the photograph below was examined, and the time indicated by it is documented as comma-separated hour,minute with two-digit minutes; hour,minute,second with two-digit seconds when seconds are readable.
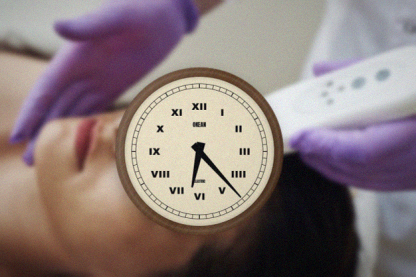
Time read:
6,23
